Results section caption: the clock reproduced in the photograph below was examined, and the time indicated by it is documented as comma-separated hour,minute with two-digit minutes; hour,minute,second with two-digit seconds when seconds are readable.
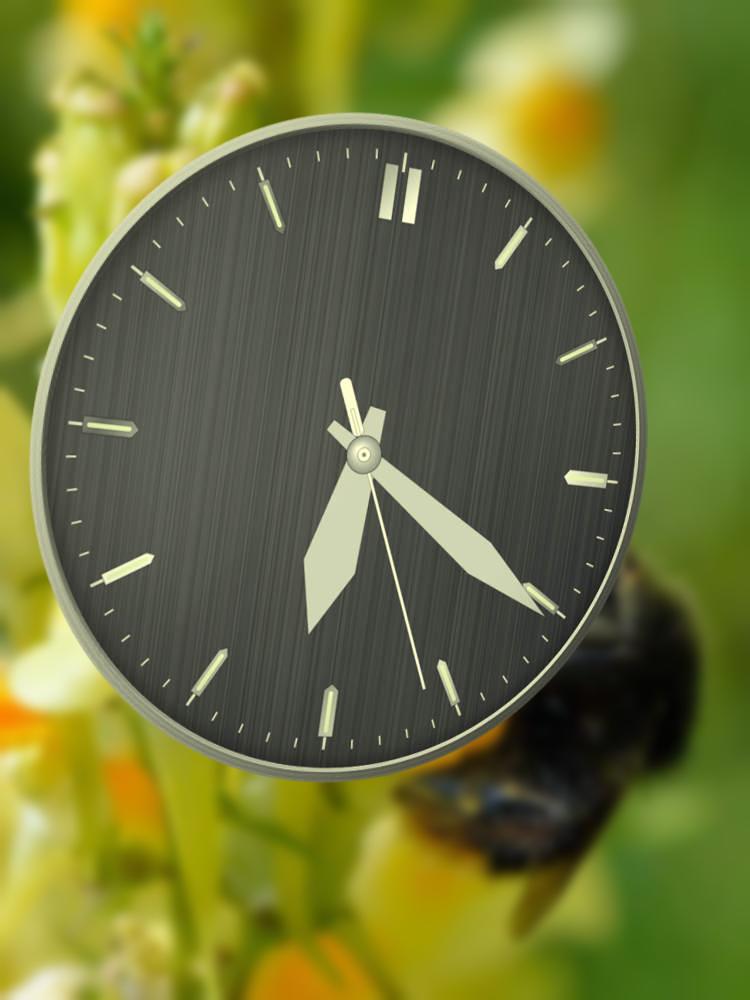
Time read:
6,20,26
